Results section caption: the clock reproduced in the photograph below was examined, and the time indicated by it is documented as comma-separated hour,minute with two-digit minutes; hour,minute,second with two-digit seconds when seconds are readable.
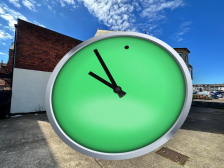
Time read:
9,54
